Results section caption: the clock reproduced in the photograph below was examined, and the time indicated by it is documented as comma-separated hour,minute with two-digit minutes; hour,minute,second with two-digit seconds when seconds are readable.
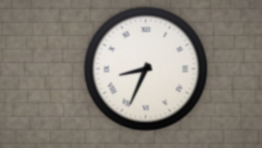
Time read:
8,34
